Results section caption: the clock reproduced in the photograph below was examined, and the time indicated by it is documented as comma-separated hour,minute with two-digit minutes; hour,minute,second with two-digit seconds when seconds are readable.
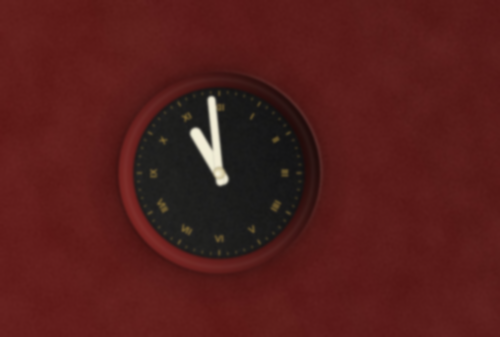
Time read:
10,59
